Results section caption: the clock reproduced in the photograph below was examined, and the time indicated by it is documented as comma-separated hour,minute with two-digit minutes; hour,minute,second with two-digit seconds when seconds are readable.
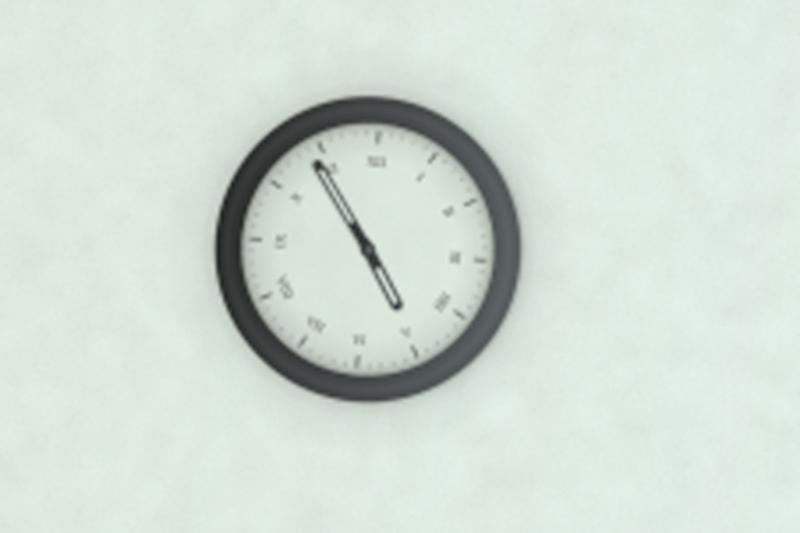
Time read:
4,54
